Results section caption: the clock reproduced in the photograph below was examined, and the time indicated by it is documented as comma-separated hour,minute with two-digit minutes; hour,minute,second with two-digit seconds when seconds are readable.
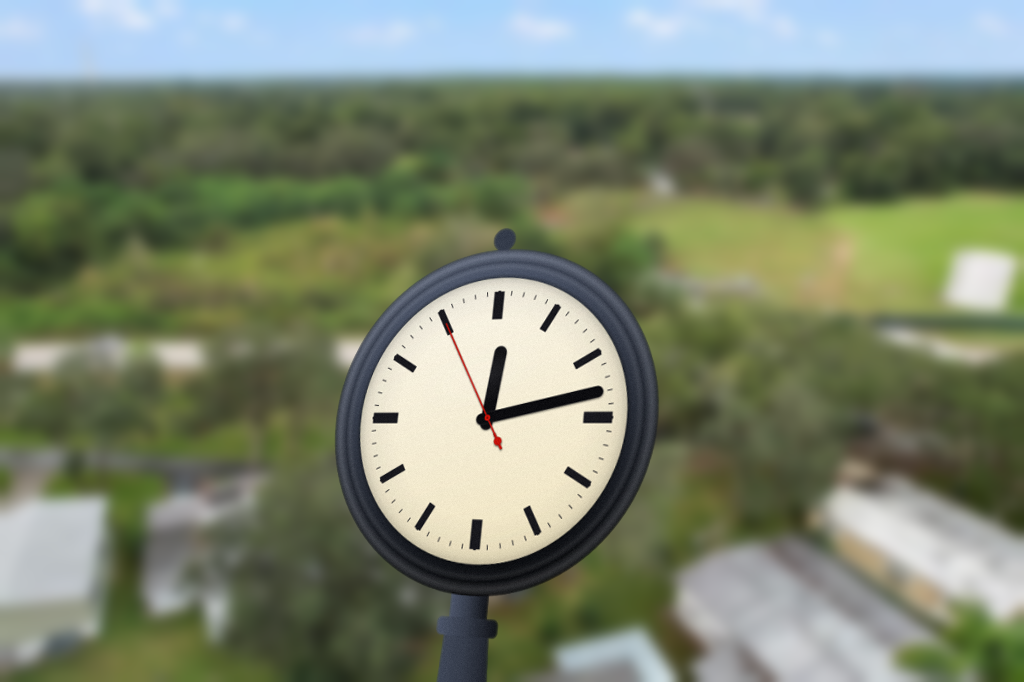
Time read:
12,12,55
